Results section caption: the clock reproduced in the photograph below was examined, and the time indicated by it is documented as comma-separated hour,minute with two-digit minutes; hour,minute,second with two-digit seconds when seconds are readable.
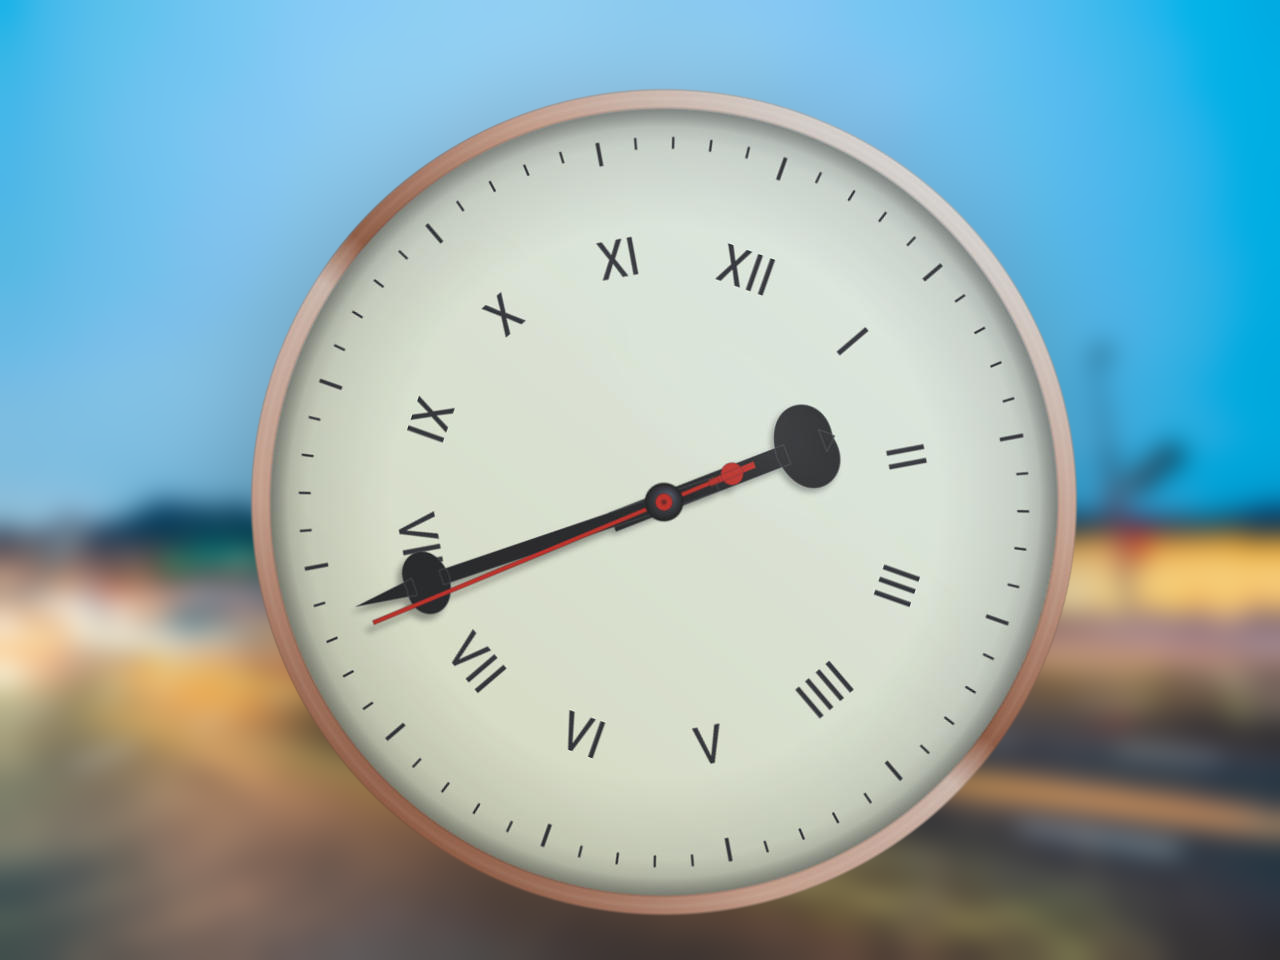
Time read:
1,38,38
